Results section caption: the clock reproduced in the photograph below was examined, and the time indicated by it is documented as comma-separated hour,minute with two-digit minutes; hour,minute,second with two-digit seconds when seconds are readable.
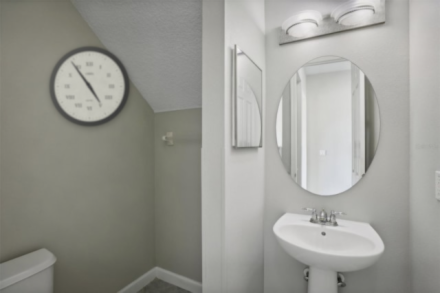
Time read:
4,54
